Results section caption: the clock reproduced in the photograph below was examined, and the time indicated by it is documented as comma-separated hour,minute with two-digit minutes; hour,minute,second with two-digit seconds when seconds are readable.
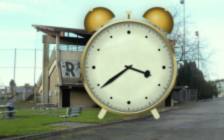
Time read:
3,39
